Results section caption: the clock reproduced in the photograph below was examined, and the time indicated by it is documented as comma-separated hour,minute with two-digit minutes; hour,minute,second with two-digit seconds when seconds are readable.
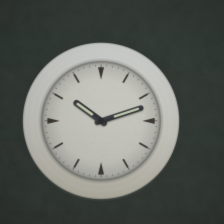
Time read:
10,12
